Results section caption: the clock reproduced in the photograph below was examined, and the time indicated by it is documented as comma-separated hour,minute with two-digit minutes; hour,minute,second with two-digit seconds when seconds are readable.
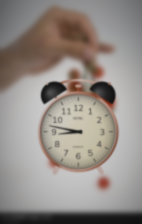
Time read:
8,47
